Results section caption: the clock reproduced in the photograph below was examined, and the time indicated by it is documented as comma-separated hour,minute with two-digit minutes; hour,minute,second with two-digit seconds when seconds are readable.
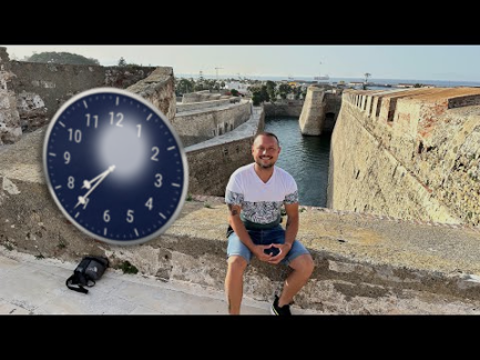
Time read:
7,36
